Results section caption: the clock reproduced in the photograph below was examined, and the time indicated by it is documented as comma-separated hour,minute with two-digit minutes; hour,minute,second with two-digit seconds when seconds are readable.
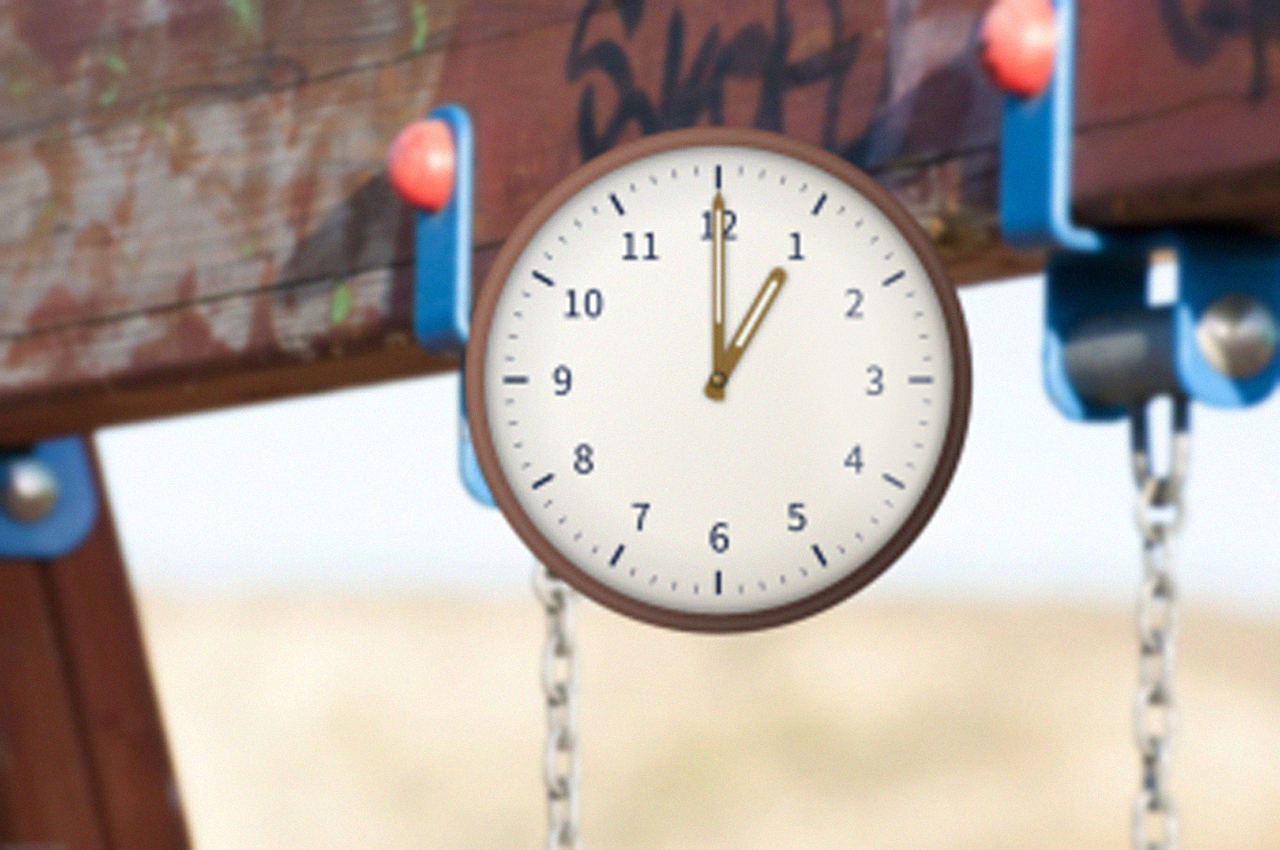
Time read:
1,00
